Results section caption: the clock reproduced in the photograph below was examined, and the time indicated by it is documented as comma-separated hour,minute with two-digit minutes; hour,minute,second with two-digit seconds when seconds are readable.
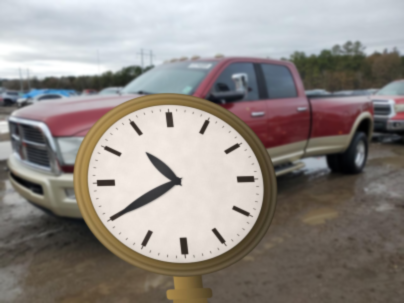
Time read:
10,40
